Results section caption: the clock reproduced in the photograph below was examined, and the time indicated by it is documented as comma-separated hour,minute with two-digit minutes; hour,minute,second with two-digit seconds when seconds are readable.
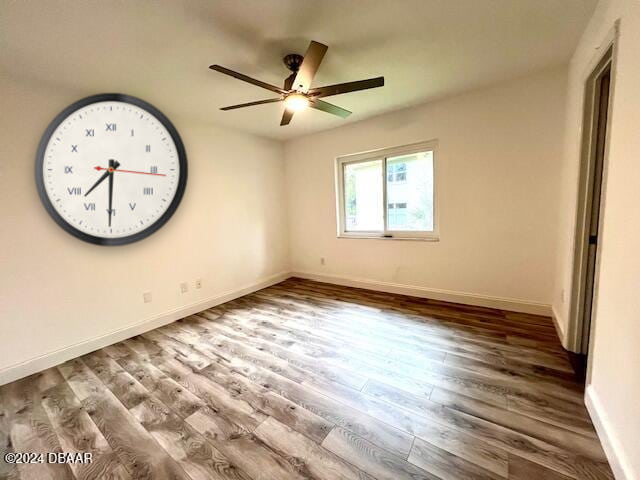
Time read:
7,30,16
